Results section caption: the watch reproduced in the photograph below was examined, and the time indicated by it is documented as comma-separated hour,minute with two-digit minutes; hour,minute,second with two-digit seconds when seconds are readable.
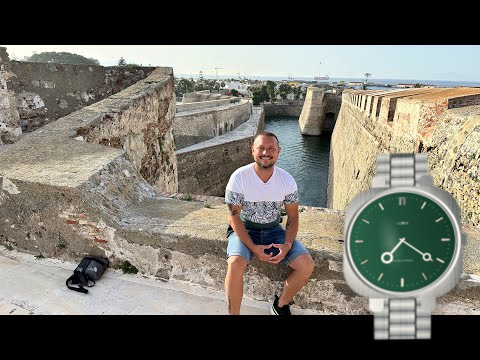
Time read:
7,21
